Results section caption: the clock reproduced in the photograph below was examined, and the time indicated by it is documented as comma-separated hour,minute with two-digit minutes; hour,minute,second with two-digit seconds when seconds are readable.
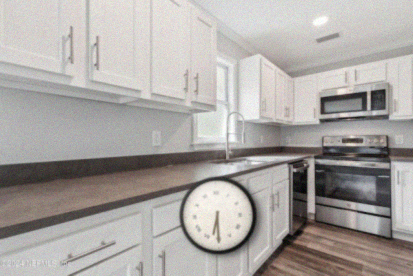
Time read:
6,30
